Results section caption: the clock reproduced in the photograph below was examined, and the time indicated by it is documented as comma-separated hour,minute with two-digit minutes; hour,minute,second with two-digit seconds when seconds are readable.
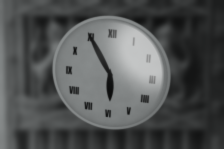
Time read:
5,55
